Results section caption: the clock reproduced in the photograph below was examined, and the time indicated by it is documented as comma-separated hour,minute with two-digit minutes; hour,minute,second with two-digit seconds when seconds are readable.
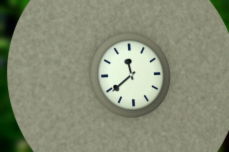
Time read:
11,39
